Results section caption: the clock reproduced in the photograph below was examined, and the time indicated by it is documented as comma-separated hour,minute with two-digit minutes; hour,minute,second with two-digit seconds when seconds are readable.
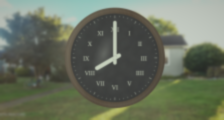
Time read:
8,00
